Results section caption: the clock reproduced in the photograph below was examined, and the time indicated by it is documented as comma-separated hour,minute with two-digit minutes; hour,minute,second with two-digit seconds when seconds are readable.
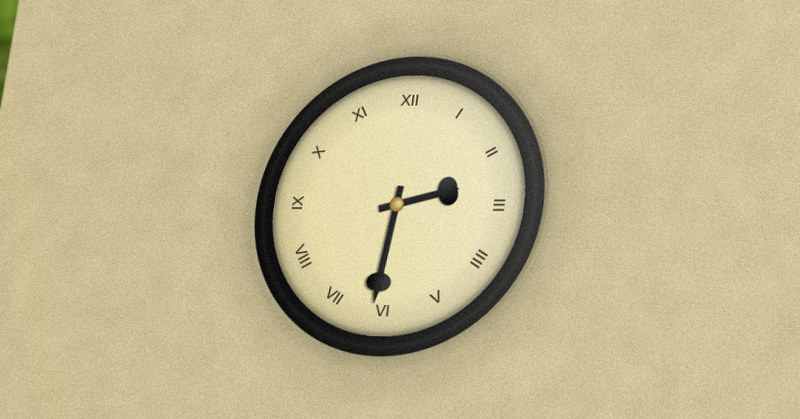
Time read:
2,31
